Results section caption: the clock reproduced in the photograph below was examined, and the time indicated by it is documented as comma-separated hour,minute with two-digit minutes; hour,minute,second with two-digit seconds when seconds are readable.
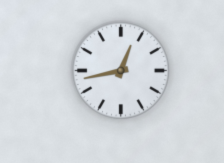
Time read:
12,43
